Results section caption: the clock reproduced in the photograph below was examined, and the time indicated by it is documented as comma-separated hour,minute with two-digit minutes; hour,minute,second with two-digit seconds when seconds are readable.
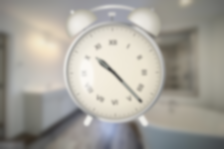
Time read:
10,23
